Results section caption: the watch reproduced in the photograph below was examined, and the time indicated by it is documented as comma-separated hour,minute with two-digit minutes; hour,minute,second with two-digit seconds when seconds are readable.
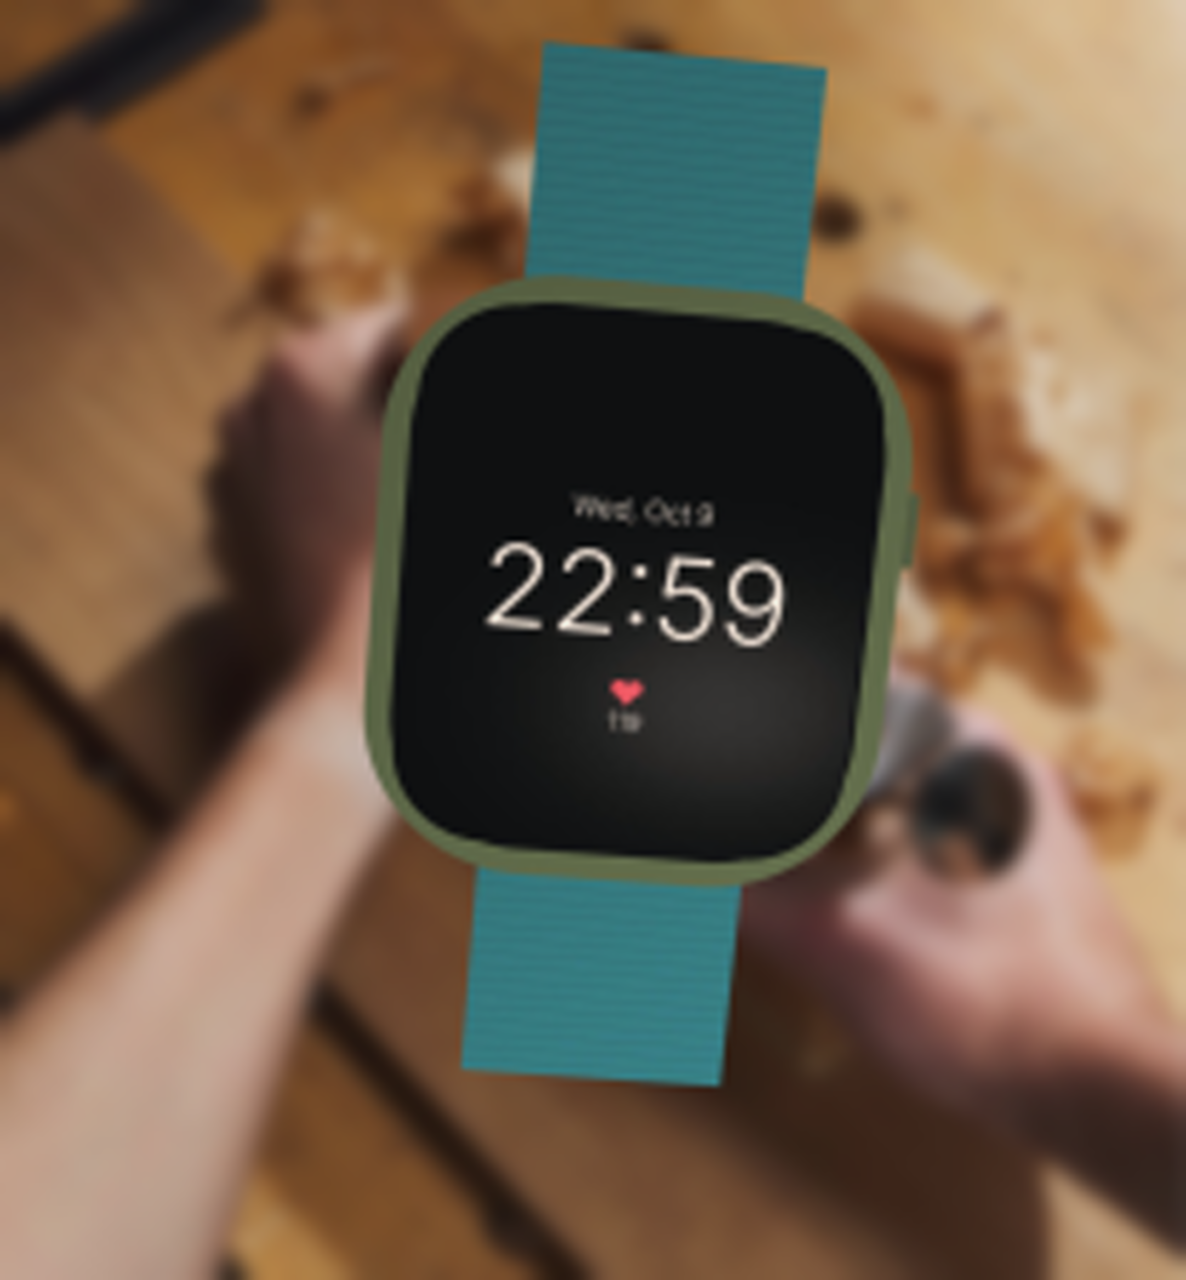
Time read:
22,59
